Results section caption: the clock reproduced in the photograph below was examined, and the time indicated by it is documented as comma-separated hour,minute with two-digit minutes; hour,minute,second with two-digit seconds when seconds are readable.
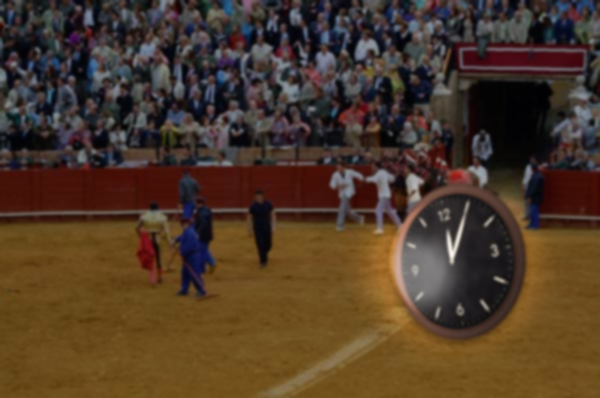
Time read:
12,05
